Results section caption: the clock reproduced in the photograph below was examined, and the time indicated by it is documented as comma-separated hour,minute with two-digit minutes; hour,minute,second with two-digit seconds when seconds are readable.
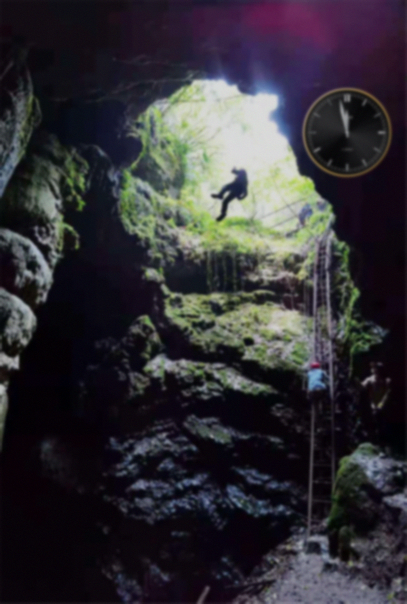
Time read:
11,58
